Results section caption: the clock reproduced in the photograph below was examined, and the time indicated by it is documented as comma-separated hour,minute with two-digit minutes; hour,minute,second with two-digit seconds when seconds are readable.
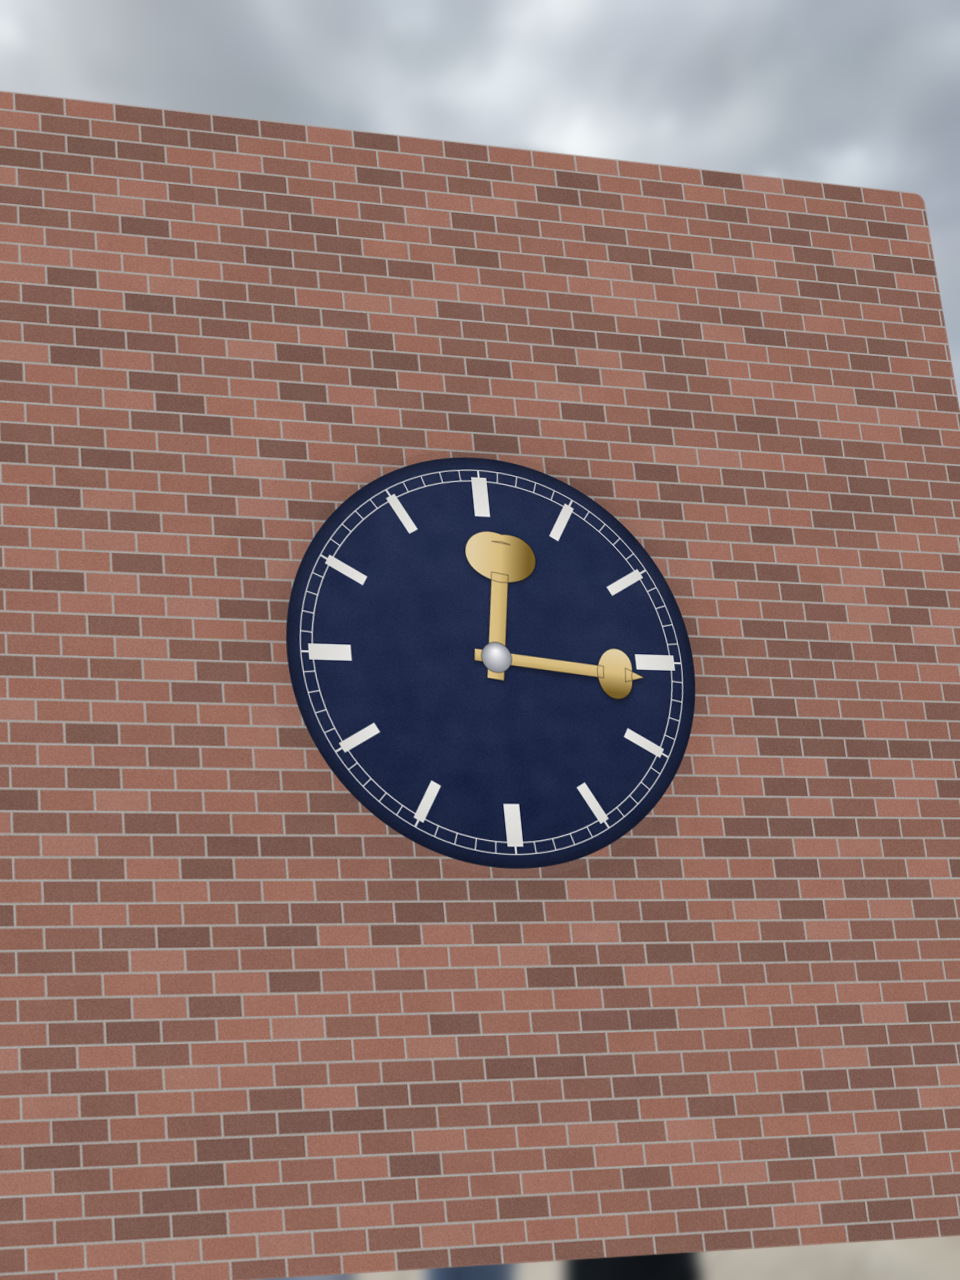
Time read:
12,16
